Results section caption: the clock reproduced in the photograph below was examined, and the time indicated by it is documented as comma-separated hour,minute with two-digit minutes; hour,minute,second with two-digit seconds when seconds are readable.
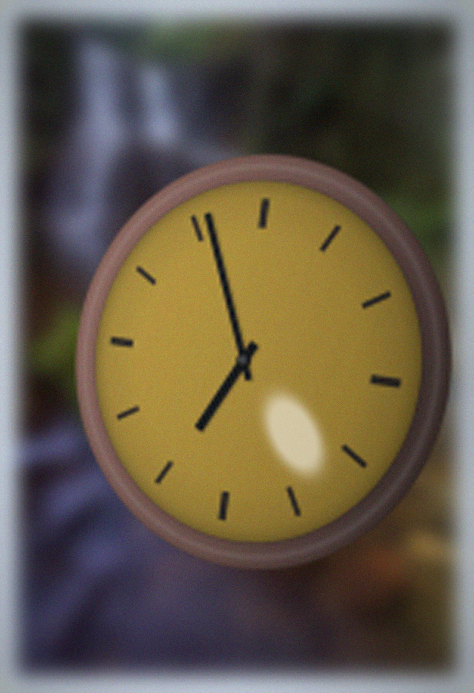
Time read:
6,56
